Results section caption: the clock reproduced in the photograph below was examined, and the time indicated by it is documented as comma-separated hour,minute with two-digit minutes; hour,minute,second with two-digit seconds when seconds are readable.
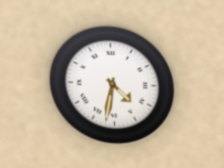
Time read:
4,32
